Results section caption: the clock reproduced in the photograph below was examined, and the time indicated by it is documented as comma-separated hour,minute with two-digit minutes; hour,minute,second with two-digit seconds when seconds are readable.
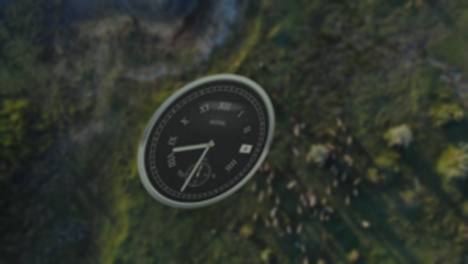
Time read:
8,32
